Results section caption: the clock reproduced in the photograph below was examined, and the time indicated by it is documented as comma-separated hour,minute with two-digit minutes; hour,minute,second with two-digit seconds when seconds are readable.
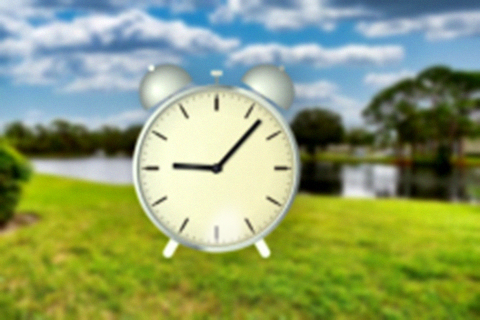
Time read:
9,07
